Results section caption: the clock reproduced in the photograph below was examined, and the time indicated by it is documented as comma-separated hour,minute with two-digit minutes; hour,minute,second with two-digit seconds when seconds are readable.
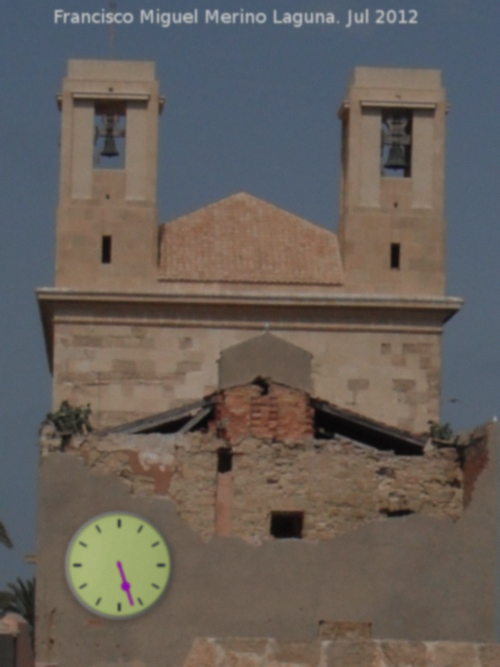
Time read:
5,27
